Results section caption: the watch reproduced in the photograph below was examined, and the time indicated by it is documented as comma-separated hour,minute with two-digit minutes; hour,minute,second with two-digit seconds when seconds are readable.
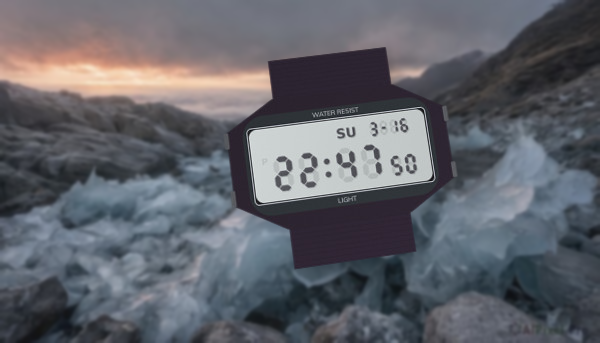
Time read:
22,47,50
